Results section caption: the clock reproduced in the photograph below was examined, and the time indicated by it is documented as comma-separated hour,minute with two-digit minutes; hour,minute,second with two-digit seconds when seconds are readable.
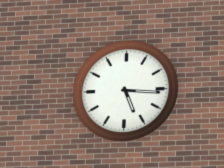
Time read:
5,16
